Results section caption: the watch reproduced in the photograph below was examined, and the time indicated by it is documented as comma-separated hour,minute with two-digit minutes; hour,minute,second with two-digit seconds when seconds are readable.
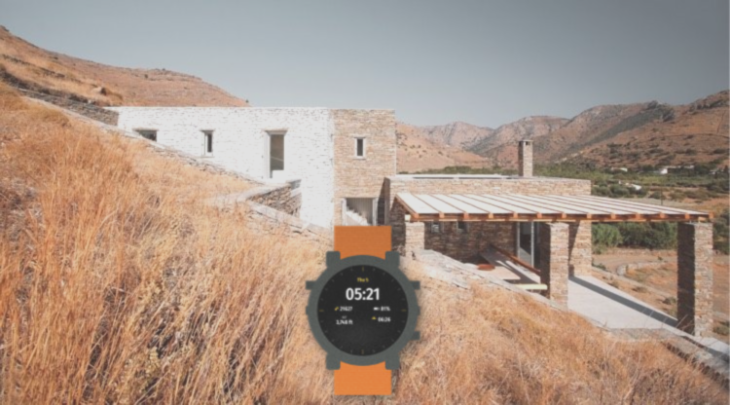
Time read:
5,21
